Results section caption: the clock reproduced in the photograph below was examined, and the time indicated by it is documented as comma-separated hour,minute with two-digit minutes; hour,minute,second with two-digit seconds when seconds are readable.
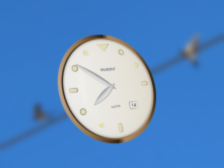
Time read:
7,51
